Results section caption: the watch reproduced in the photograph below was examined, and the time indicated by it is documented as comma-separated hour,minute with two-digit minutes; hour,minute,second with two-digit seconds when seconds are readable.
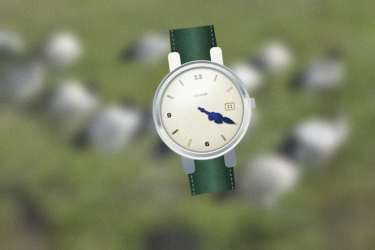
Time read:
4,20
